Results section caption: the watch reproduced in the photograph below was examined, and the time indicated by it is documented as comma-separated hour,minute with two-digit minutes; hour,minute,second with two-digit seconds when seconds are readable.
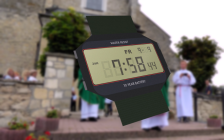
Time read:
7,58,44
